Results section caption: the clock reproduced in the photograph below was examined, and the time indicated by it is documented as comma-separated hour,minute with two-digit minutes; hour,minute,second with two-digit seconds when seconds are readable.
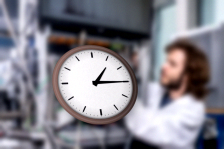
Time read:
1,15
